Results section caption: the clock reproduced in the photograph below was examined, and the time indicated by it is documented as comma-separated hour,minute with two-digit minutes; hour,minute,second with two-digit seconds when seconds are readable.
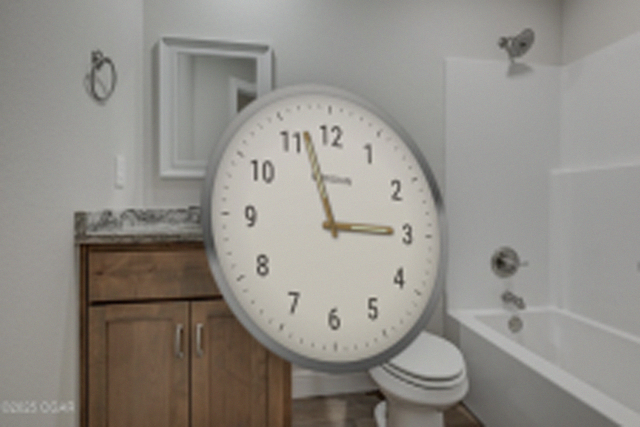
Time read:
2,57
